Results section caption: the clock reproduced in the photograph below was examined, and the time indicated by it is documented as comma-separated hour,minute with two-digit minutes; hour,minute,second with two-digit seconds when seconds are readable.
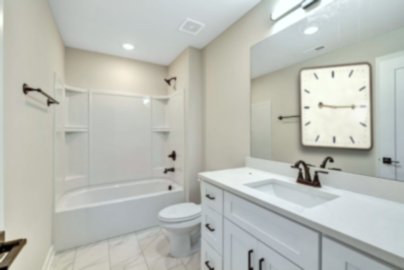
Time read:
9,15
